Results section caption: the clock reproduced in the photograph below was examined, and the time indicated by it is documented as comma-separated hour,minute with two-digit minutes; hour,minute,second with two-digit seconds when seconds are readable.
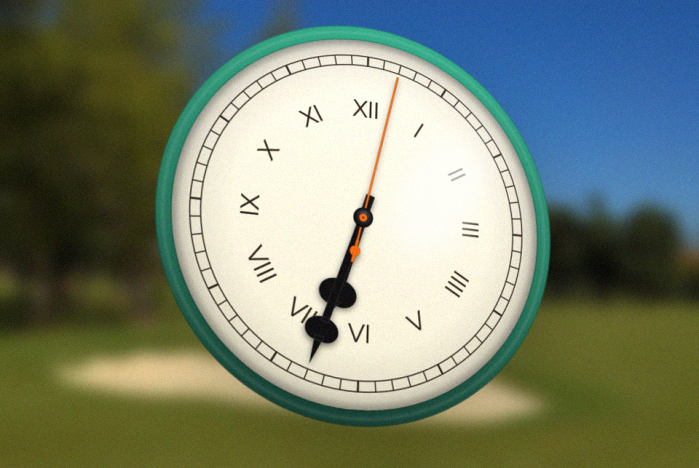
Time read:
6,33,02
